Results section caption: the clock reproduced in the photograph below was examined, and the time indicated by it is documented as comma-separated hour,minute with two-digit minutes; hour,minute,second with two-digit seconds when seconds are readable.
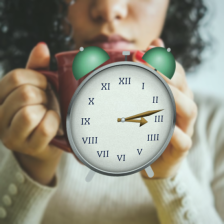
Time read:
3,13
